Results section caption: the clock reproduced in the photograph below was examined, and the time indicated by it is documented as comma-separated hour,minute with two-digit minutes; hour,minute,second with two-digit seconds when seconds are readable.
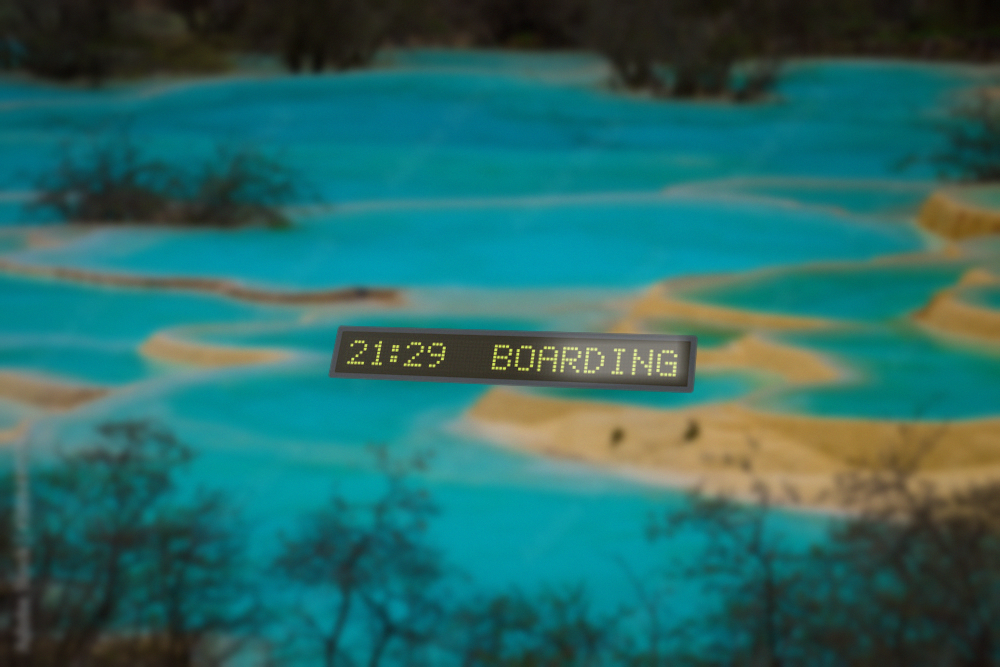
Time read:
21,29
